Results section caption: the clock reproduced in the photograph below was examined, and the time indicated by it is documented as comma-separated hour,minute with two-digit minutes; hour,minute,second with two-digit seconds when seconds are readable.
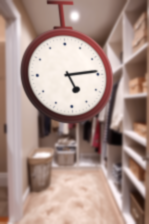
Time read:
5,14
